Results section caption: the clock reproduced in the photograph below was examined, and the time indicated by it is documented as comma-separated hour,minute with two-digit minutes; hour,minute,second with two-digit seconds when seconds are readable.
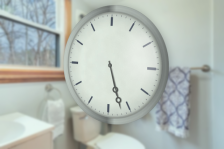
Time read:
5,27
